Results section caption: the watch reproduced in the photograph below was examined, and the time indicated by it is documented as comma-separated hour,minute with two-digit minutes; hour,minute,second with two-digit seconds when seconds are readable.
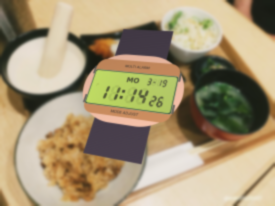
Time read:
11,14,26
